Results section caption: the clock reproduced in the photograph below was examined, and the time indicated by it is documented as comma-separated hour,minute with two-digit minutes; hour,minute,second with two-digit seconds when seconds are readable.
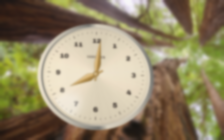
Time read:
8,01
